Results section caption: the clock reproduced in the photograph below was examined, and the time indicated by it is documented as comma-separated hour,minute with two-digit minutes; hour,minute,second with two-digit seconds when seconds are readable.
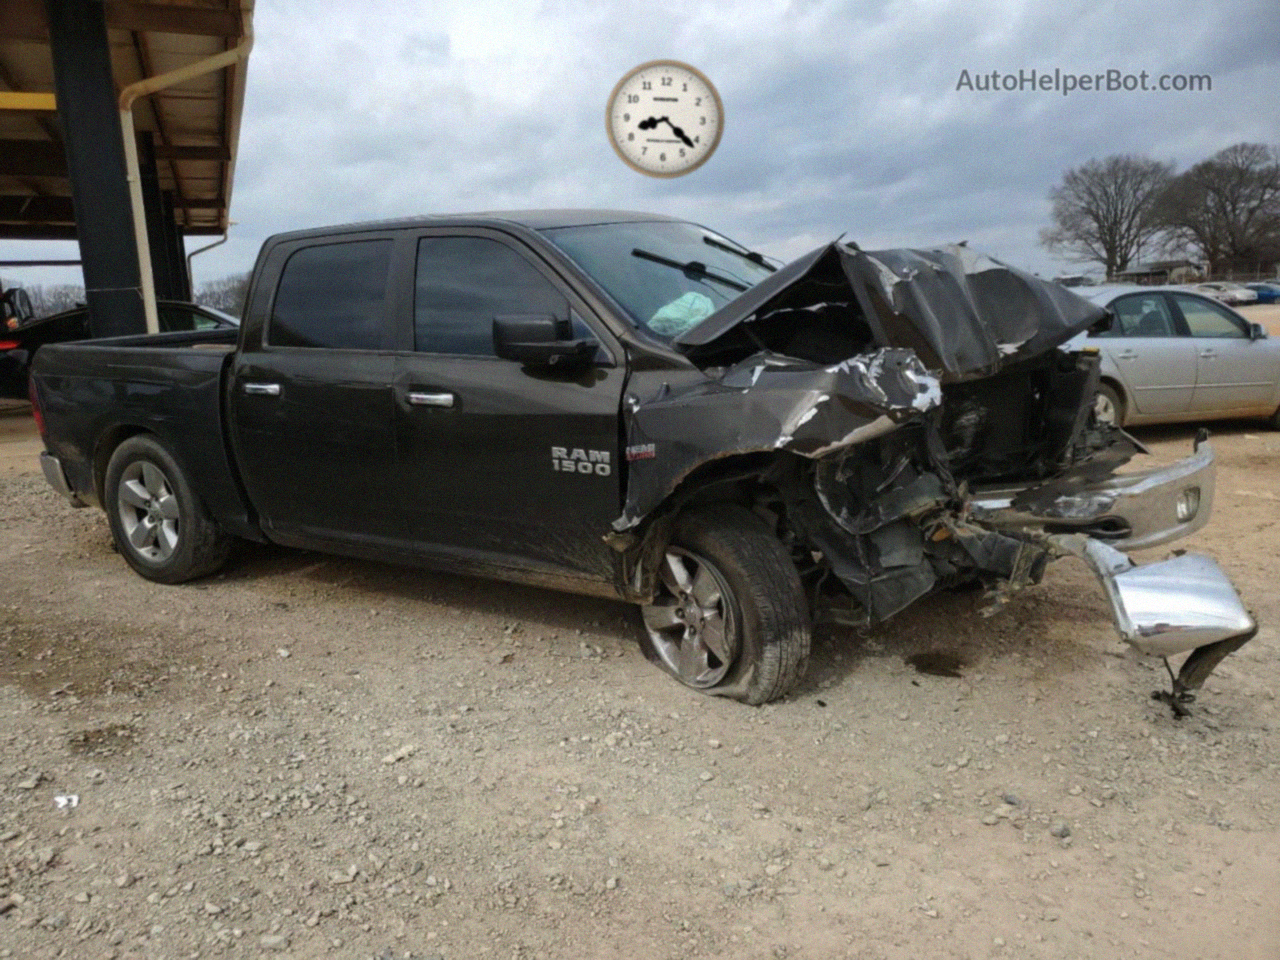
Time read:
8,22
